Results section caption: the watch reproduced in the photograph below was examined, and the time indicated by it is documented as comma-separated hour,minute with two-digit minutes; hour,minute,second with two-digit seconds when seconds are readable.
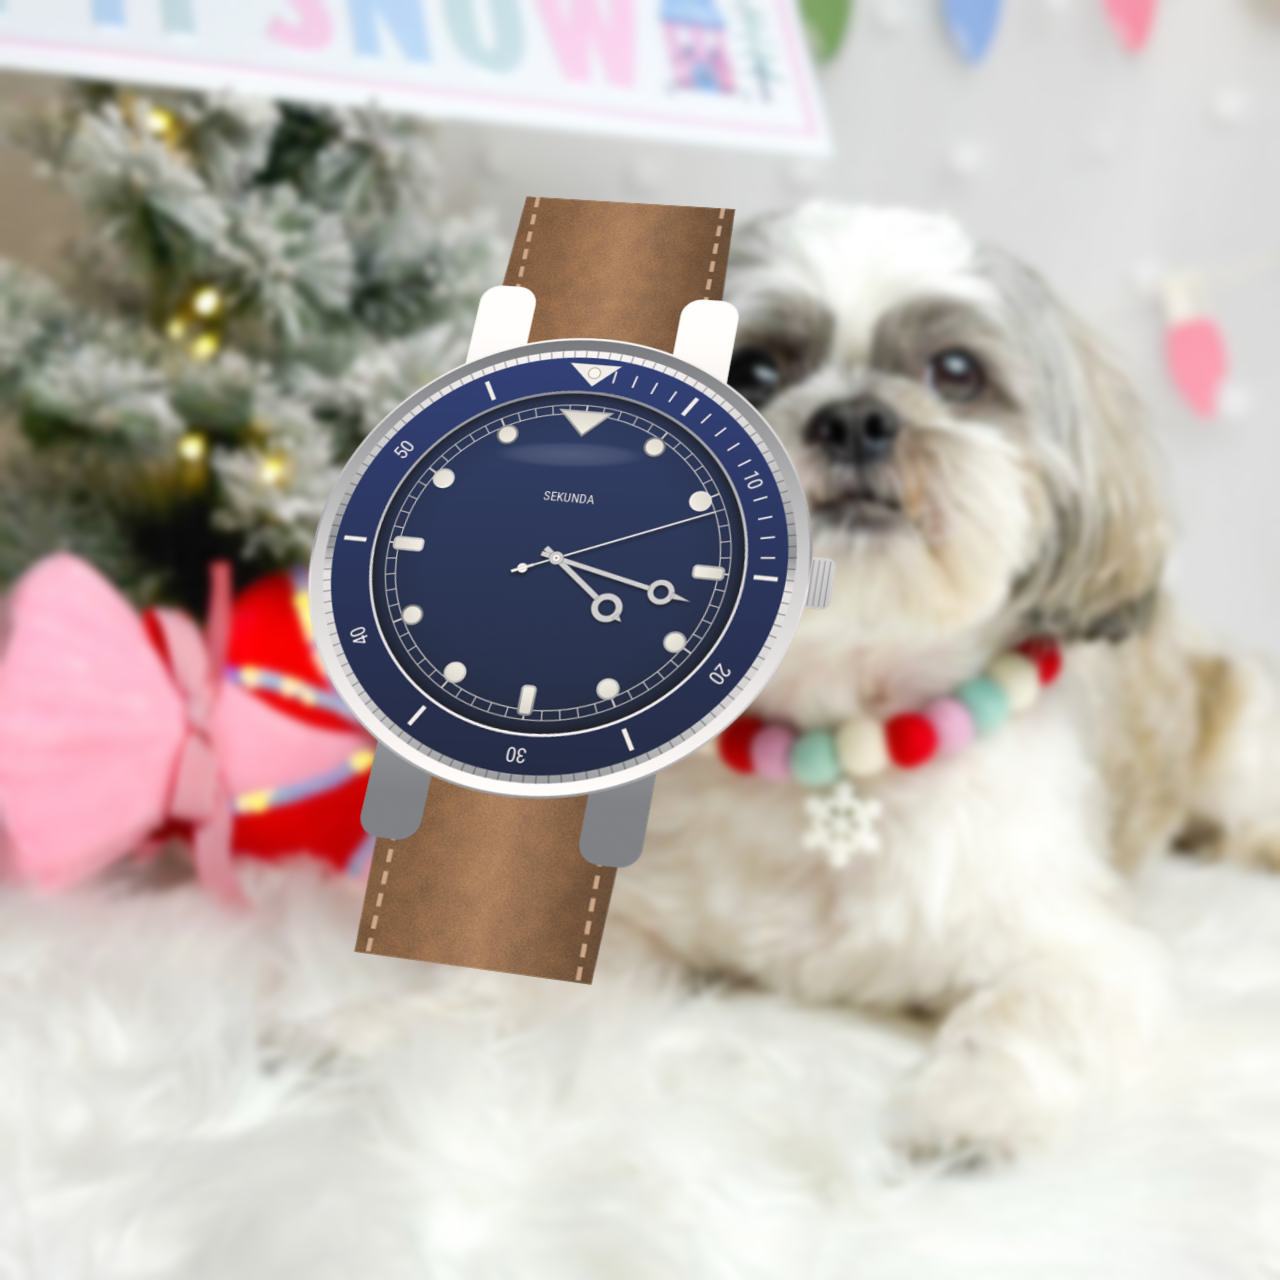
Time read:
4,17,11
